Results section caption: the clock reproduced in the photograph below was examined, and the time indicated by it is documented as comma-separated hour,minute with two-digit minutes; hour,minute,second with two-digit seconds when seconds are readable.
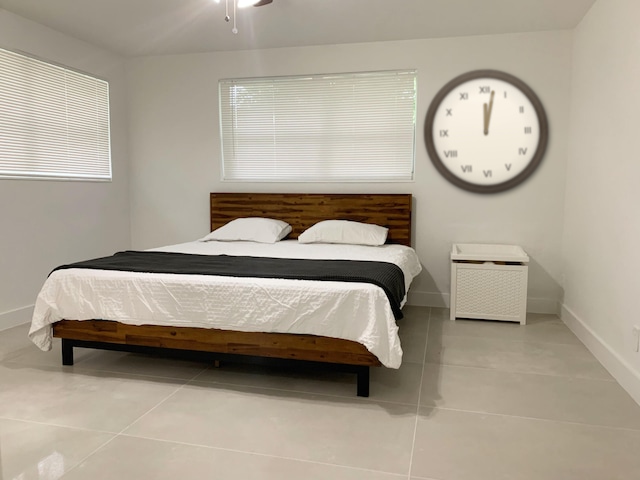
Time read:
12,02
